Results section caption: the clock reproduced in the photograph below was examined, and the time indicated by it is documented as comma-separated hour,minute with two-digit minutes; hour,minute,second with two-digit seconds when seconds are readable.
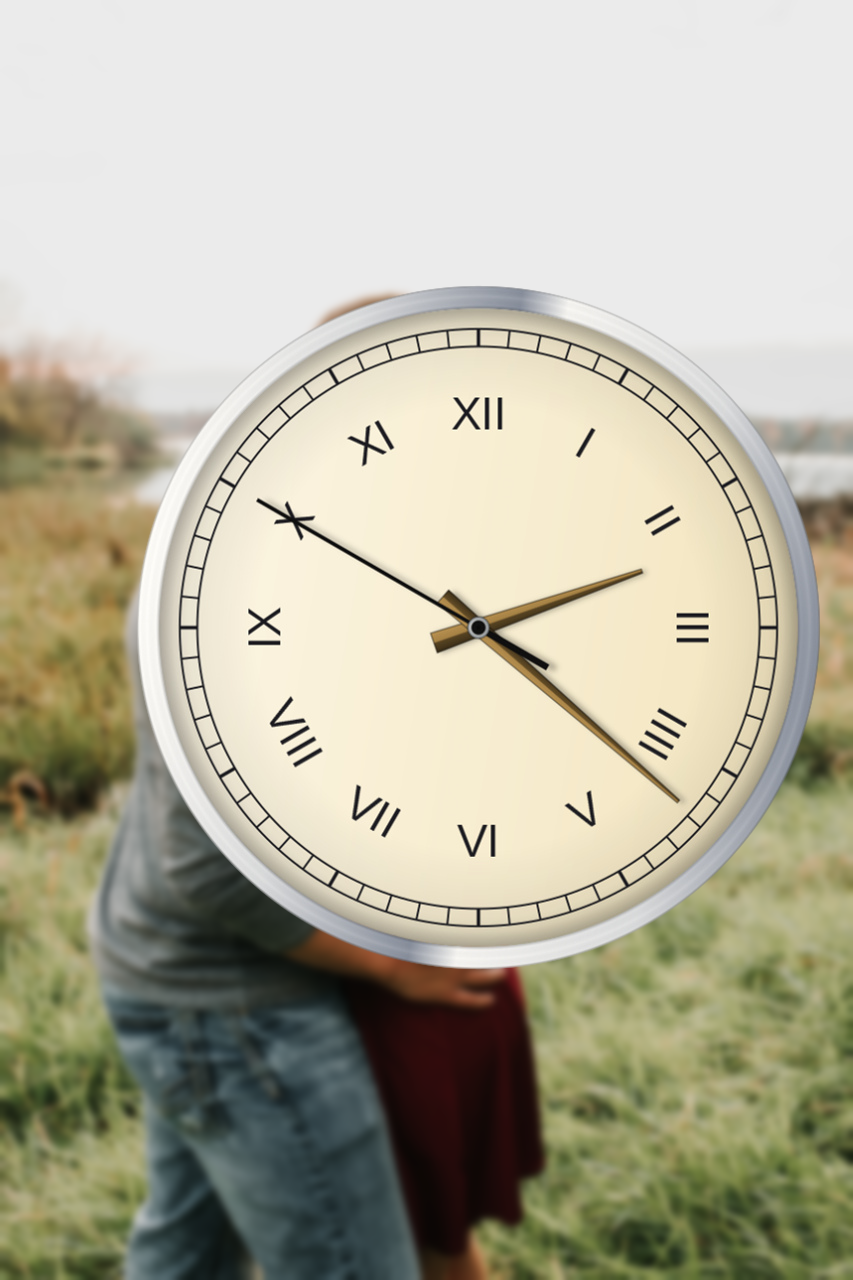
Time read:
2,21,50
